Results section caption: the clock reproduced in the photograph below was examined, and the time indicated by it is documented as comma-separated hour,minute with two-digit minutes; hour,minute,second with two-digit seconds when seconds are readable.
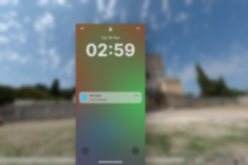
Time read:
2,59
